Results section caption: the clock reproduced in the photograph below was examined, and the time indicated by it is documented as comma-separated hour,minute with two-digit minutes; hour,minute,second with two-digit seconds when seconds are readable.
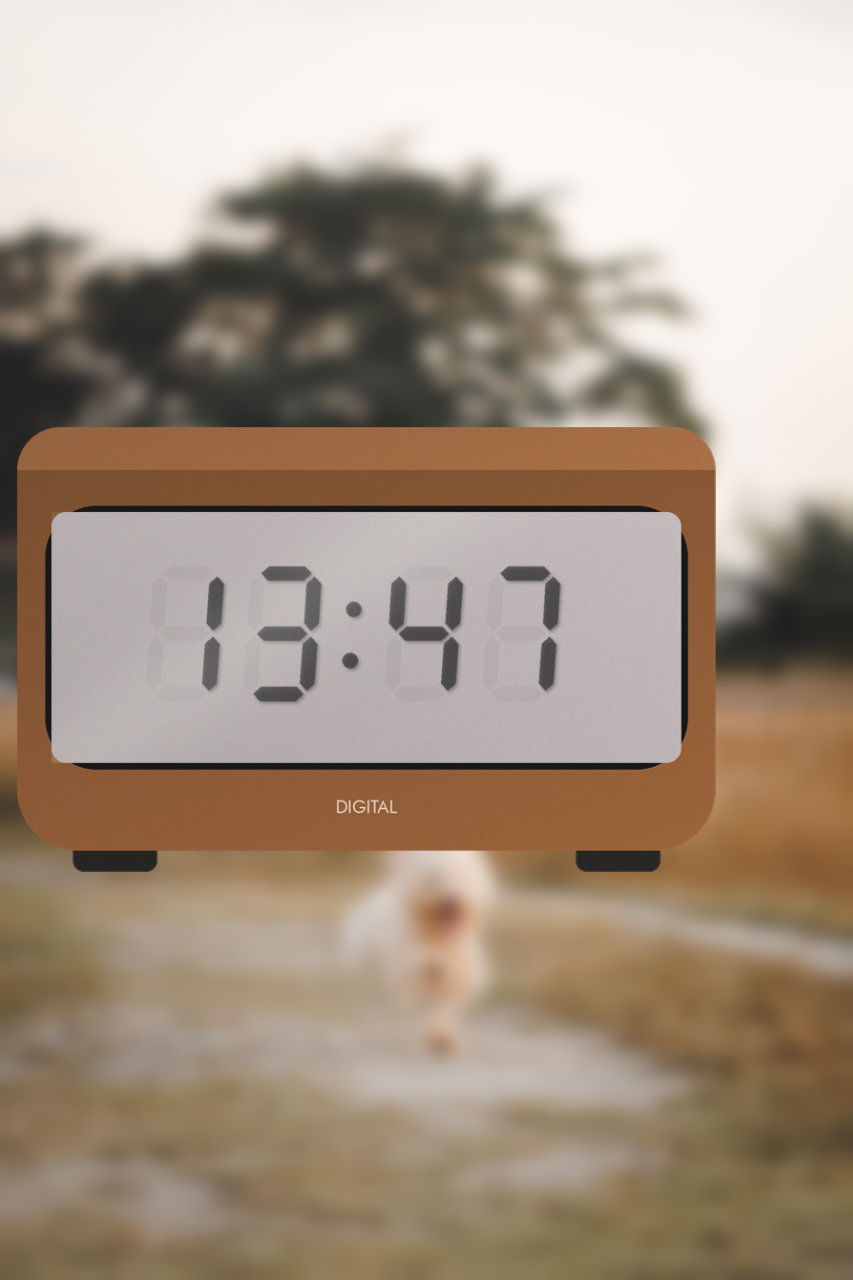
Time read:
13,47
